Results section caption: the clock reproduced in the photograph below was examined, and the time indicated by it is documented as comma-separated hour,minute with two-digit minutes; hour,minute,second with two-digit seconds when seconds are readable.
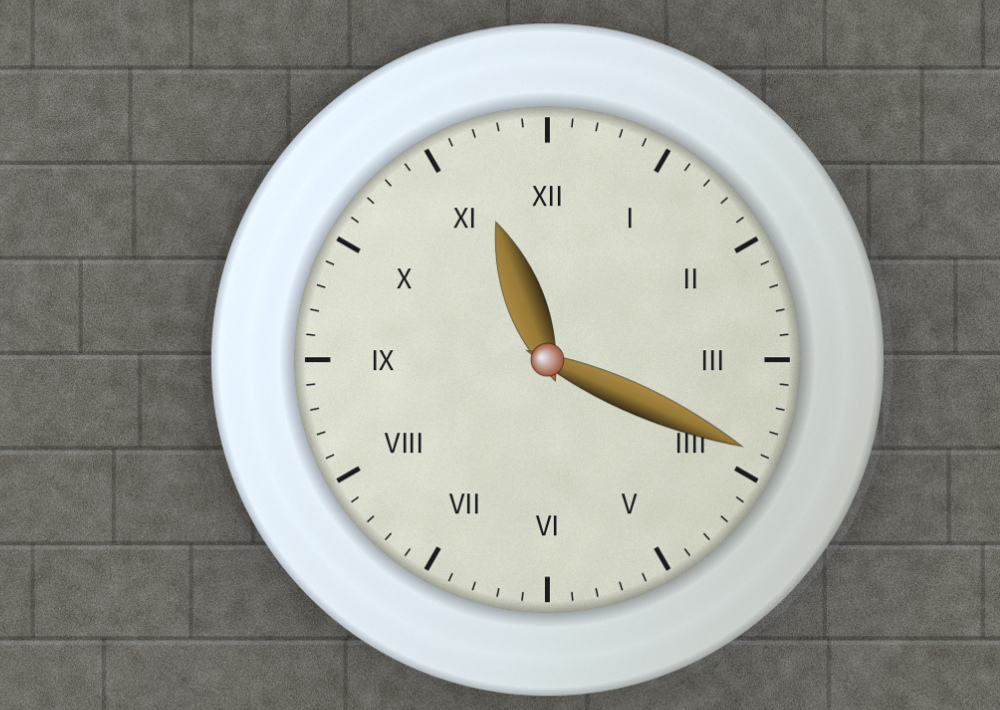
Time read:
11,19
